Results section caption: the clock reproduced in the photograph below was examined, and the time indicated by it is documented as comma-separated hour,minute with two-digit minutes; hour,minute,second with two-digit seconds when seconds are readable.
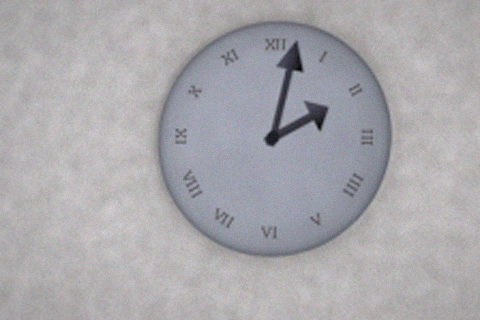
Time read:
2,02
